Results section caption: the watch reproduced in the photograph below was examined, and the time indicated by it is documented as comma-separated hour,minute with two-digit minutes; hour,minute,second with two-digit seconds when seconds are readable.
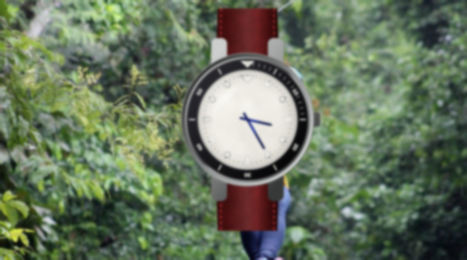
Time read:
3,25
